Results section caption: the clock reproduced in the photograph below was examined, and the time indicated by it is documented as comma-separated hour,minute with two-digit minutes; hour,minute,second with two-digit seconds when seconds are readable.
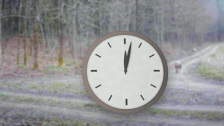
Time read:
12,02
